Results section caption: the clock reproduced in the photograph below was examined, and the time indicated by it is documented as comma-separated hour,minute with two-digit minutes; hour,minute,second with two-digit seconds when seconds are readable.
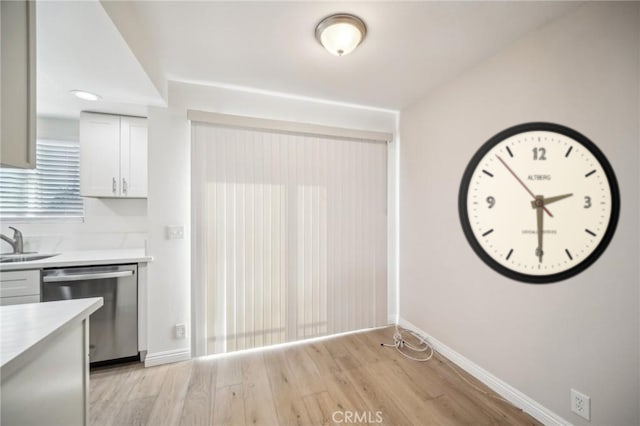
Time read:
2,29,53
